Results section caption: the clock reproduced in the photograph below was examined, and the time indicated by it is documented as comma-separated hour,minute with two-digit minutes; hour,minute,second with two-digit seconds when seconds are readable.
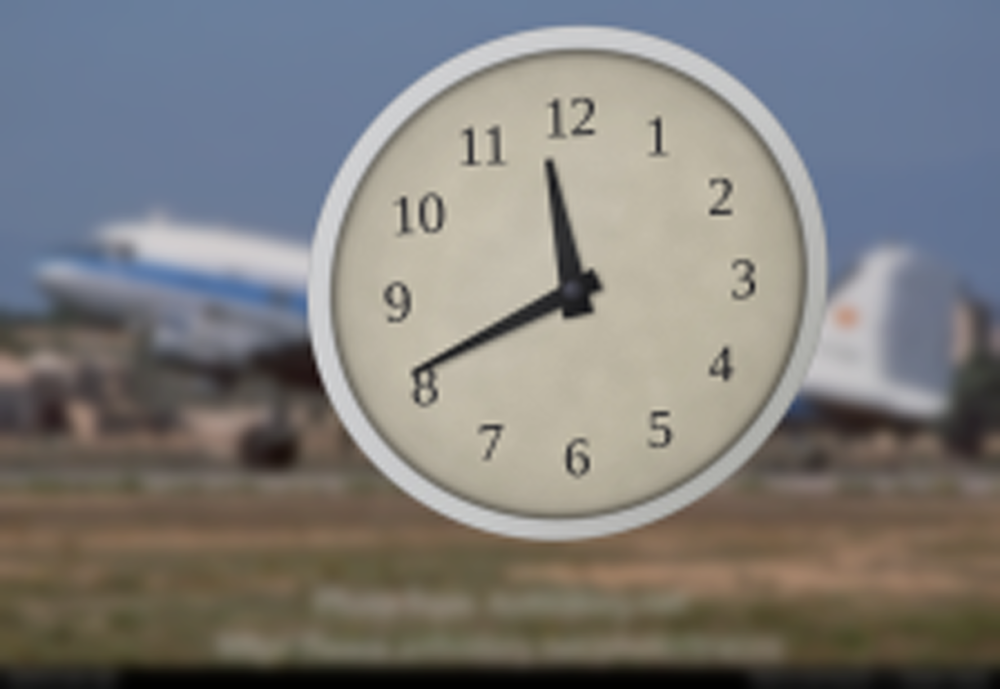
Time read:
11,41
